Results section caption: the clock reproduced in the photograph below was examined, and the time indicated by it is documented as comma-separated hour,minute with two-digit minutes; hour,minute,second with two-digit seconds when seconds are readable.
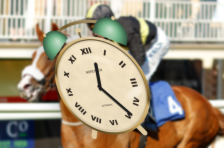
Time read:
12,24
